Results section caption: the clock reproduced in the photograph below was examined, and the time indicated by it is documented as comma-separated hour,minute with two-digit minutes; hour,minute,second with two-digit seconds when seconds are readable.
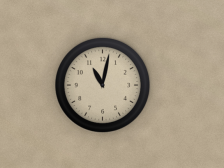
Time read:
11,02
